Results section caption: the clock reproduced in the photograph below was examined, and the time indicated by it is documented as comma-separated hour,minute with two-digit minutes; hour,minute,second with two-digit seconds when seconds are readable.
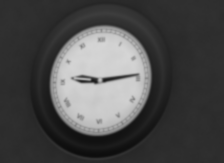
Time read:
9,14
